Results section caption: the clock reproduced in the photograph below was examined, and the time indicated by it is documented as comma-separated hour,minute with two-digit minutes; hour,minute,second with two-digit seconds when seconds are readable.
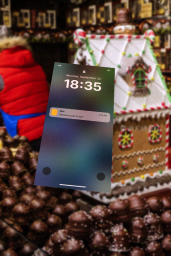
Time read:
18,35
